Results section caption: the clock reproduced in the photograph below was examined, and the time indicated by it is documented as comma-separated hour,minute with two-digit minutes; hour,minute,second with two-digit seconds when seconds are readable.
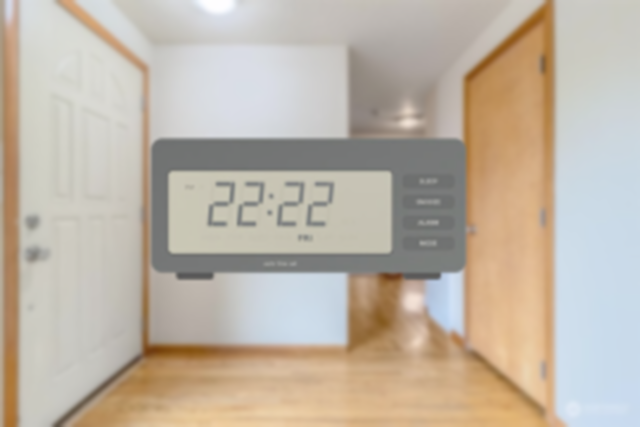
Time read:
22,22
